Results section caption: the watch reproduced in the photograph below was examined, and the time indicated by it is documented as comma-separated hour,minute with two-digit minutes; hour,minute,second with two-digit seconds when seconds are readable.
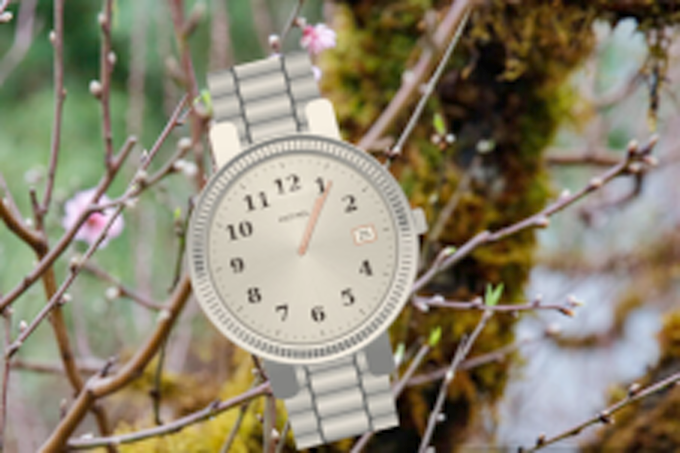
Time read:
1,06
